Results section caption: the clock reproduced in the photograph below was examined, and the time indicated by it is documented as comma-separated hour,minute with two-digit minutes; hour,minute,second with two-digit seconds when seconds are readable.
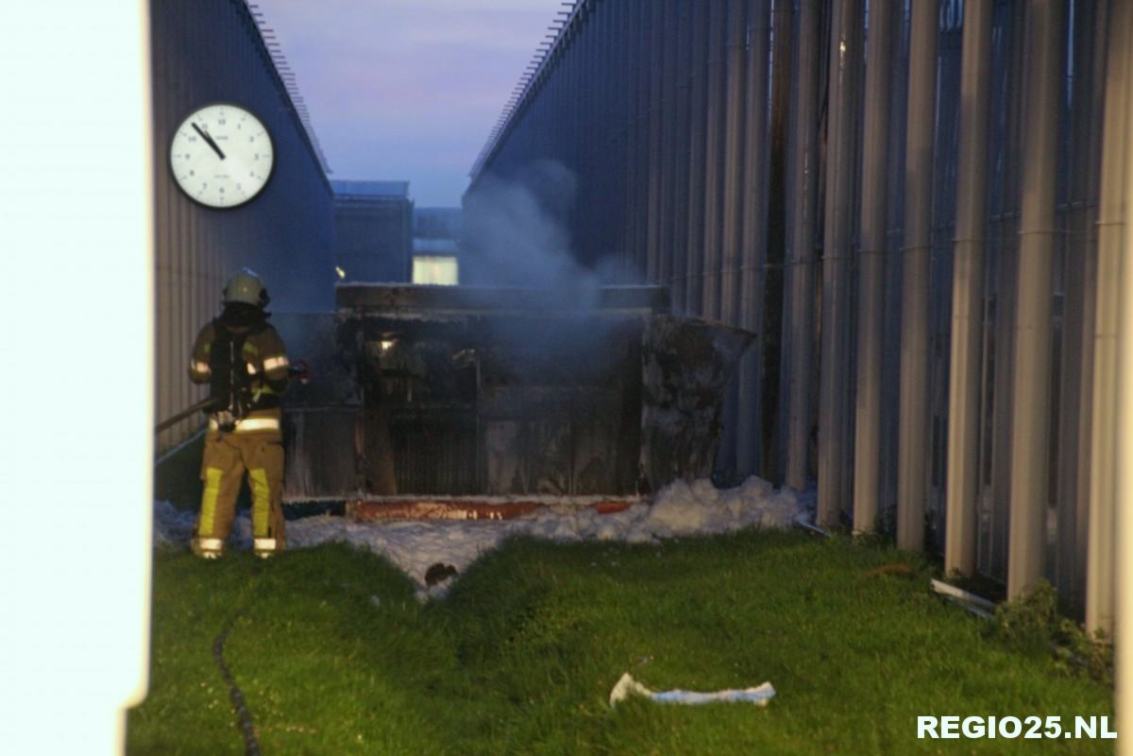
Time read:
10,53
